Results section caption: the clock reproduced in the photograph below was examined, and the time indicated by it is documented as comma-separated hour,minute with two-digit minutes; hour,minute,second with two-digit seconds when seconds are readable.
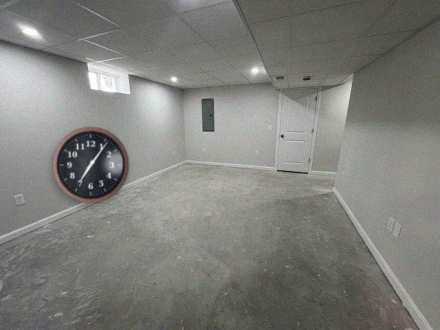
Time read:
7,06
